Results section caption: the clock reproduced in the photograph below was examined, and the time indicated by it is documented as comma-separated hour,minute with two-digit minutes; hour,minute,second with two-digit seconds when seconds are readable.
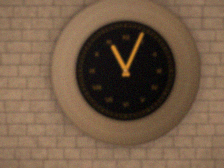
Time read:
11,04
